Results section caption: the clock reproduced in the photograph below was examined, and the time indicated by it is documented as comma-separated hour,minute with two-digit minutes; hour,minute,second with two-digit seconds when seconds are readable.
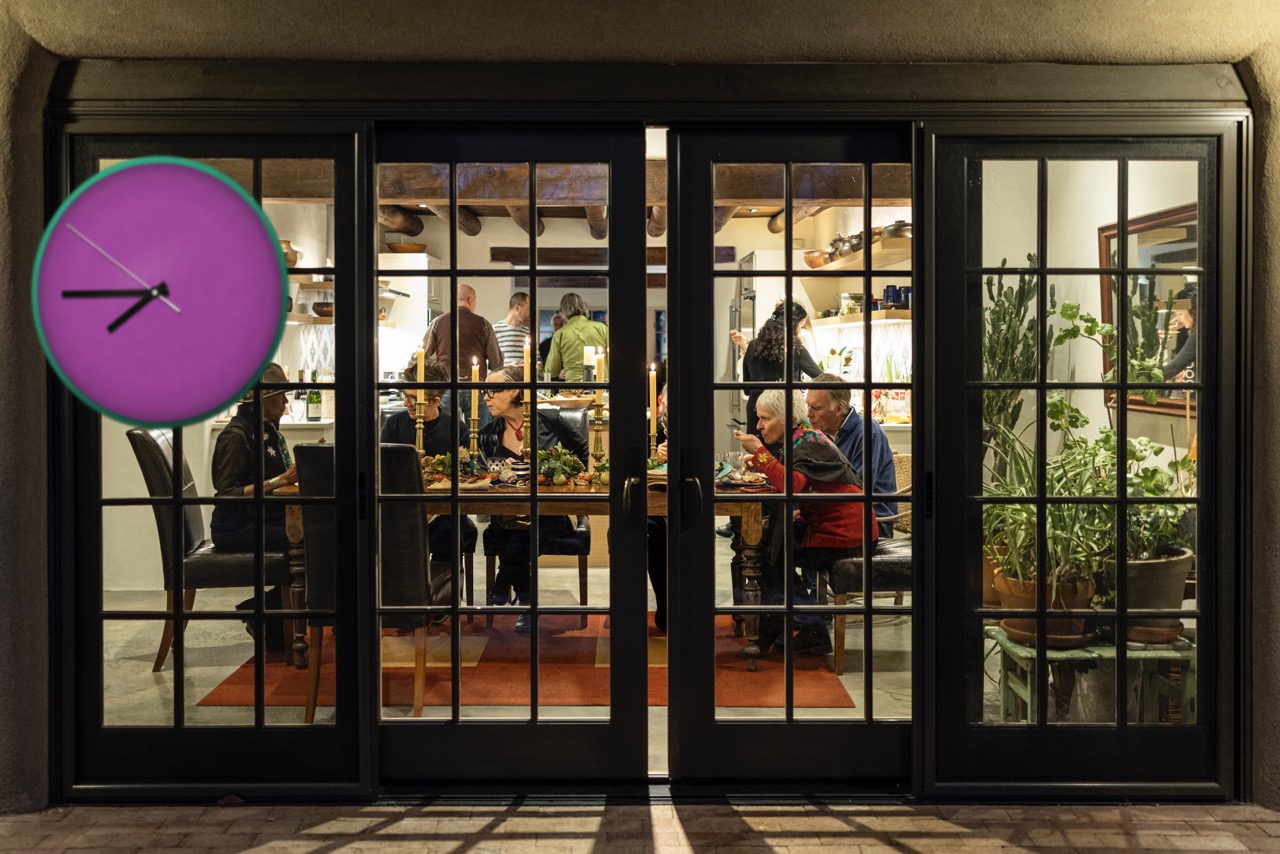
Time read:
7,44,51
